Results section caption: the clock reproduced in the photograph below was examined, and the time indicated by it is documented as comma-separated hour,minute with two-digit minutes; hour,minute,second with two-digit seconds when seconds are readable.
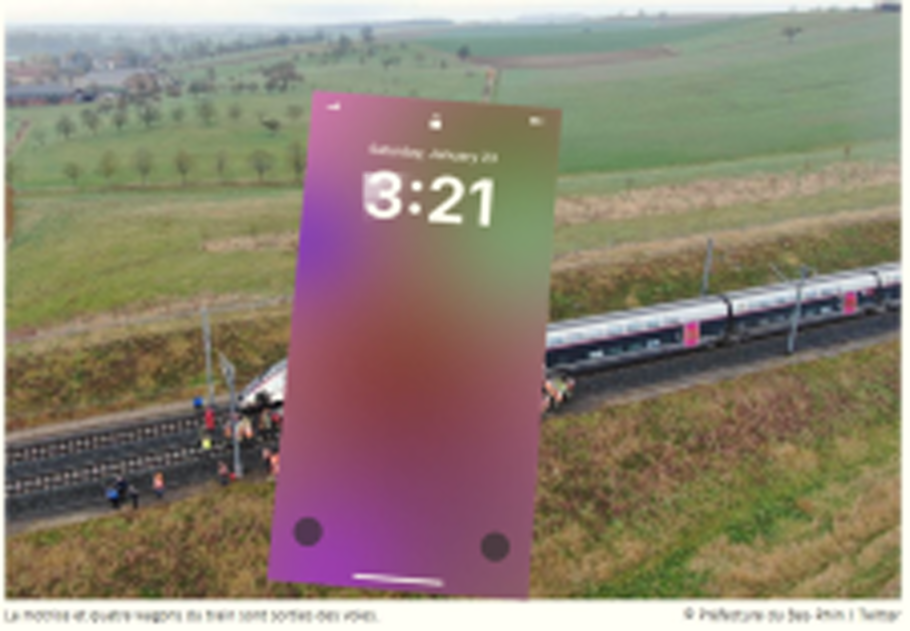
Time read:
3,21
